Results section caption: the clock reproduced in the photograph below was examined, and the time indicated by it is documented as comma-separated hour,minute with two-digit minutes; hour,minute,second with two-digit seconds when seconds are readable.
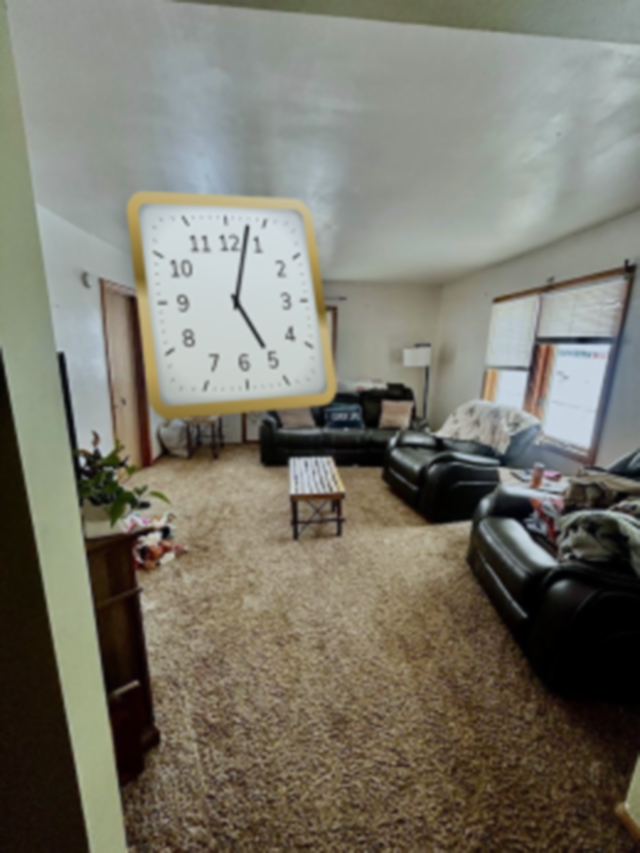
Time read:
5,03
